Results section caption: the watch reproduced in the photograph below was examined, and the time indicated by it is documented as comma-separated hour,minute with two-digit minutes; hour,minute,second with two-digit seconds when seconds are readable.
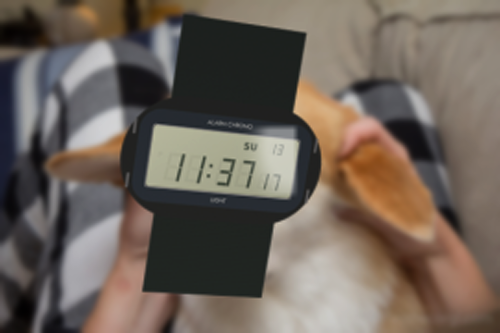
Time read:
11,37,17
